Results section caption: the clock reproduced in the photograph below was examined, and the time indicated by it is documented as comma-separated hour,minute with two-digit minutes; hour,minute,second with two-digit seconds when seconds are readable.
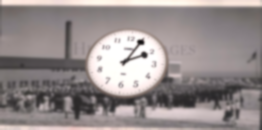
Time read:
2,04
